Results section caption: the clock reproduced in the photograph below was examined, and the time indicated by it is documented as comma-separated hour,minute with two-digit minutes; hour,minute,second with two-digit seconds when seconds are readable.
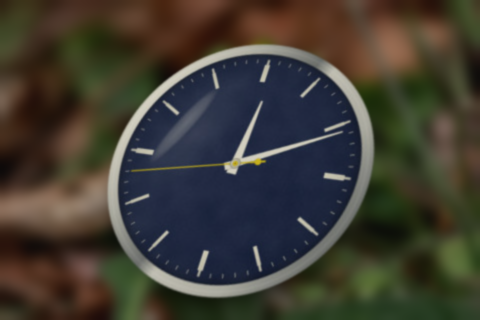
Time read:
12,10,43
